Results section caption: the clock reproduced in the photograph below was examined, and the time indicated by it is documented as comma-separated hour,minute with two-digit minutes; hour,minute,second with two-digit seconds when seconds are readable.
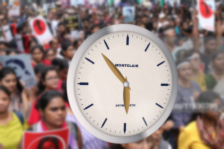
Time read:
5,53
